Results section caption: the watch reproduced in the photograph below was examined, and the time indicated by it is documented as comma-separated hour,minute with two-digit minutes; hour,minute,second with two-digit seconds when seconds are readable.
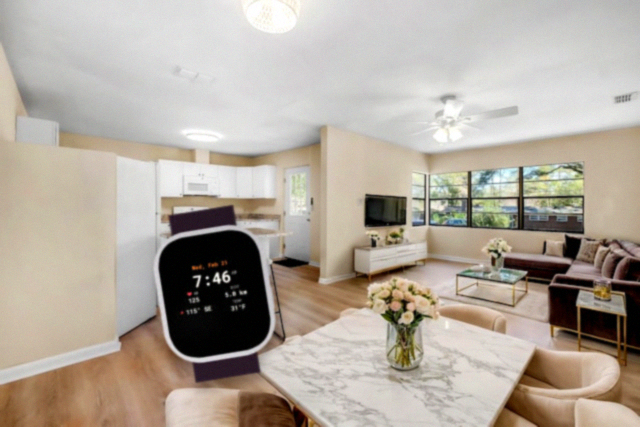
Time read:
7,46
